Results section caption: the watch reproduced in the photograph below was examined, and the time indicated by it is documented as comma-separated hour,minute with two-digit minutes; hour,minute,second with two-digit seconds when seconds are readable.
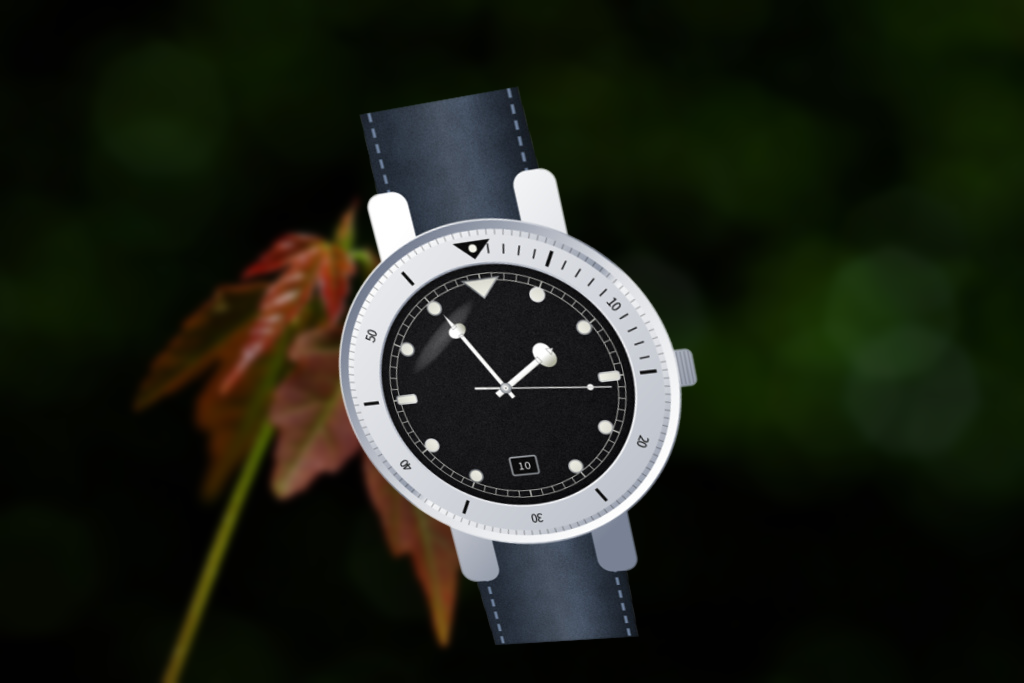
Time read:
1,55,16
